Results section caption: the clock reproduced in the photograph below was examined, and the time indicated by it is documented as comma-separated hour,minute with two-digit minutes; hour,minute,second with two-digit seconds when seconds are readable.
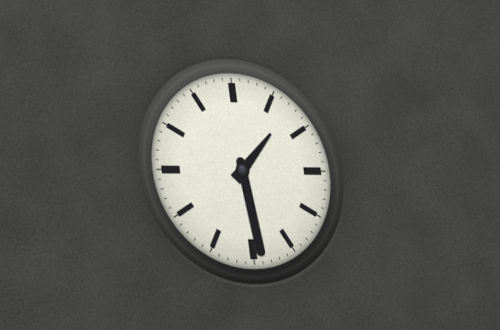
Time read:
1,29
